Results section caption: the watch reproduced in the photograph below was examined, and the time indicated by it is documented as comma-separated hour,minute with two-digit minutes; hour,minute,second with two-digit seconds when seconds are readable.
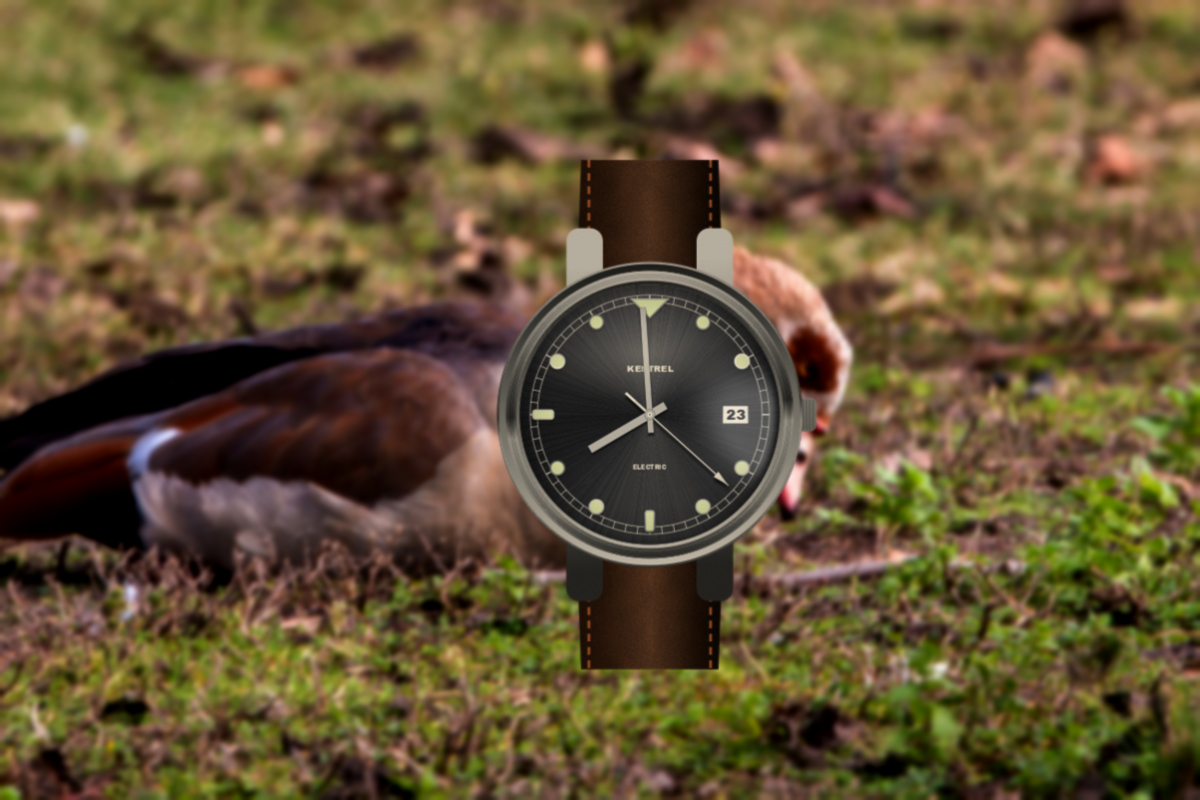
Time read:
7,59,22
